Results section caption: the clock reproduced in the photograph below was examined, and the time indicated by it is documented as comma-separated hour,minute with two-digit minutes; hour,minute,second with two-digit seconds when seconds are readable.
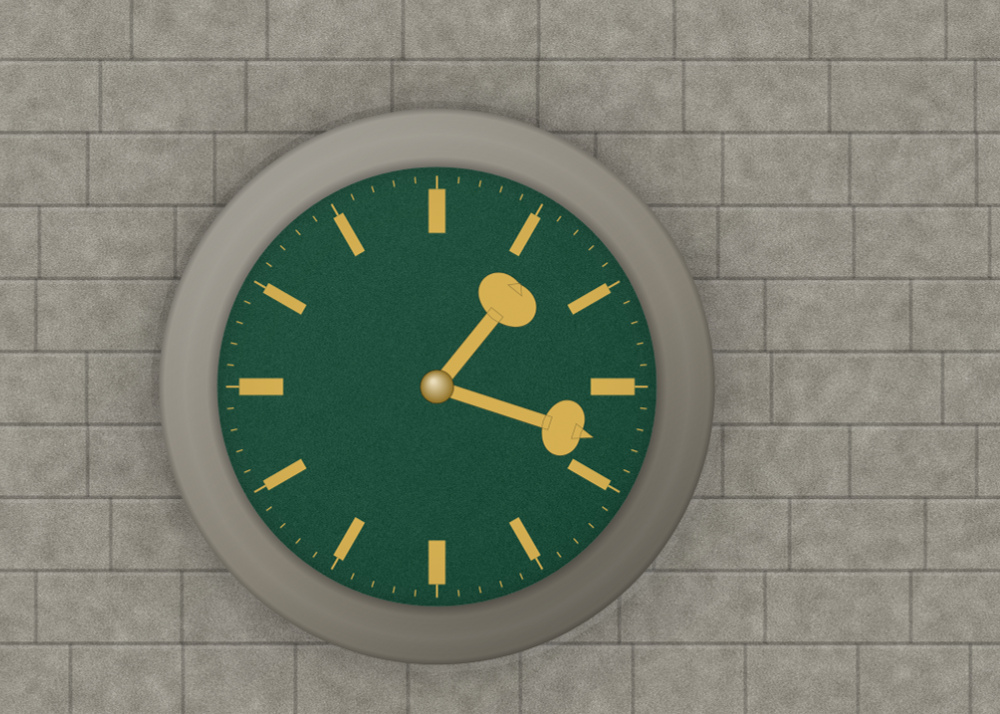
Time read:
1,18
